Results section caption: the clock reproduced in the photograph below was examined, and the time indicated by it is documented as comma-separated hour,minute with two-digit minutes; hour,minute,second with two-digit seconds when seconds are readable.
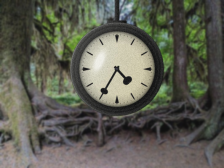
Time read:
4,35
